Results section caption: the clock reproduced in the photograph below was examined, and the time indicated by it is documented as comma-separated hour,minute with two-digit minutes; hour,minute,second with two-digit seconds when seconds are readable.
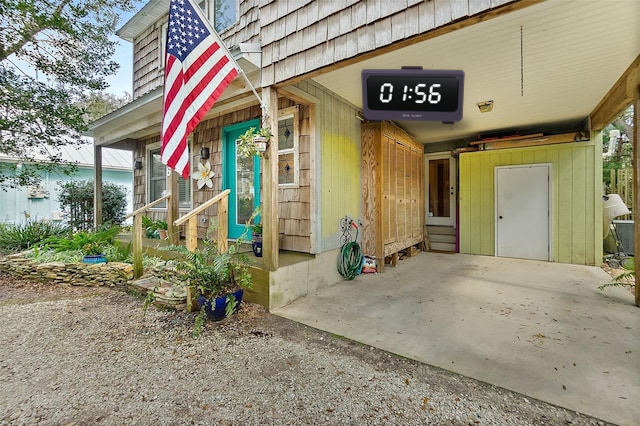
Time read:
1,56
